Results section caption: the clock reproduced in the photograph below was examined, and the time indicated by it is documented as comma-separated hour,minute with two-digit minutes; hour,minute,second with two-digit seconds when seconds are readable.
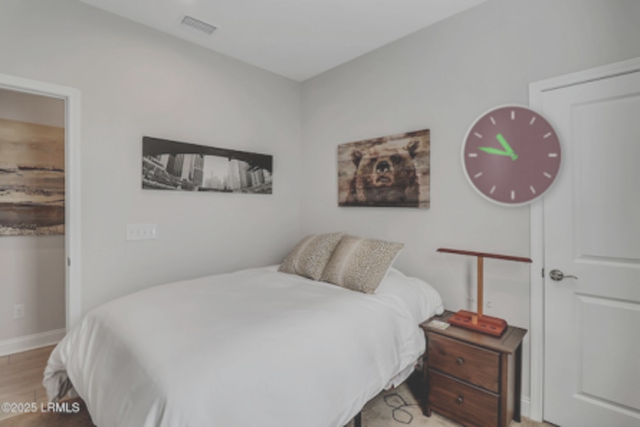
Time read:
10,47
